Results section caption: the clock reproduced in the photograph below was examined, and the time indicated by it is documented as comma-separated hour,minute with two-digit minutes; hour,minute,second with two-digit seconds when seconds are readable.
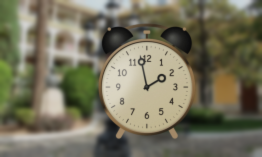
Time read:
1,58
